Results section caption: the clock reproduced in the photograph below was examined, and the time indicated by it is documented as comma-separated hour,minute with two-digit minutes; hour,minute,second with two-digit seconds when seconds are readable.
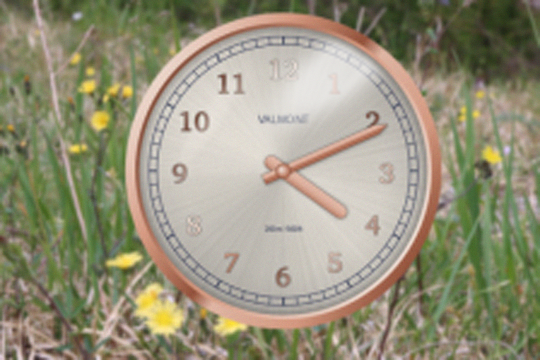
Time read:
4,11
